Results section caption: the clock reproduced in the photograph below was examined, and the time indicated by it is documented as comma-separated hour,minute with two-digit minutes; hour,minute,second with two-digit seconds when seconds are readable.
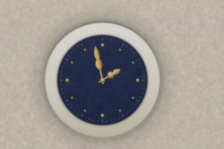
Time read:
1,58
